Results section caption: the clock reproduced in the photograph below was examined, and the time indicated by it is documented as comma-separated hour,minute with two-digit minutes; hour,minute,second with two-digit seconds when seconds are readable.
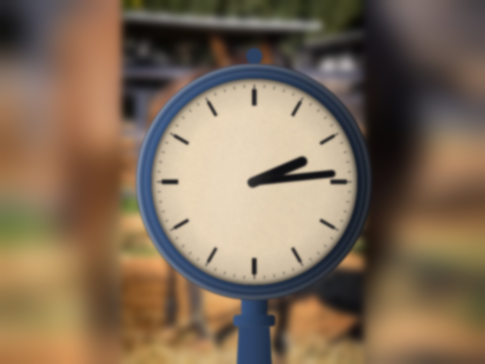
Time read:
2,14
